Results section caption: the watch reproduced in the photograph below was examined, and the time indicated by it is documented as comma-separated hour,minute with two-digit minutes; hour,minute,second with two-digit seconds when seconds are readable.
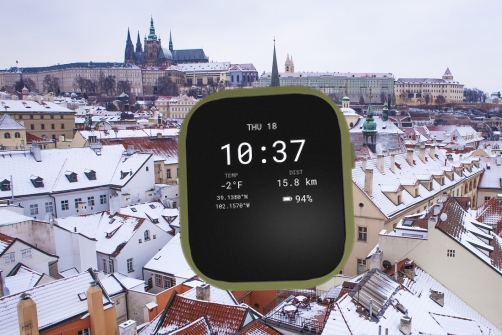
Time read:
10,37
